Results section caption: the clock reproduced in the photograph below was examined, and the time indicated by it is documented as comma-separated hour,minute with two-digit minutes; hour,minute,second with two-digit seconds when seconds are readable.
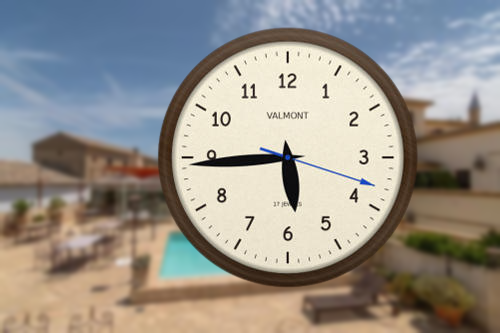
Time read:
5,44,18
